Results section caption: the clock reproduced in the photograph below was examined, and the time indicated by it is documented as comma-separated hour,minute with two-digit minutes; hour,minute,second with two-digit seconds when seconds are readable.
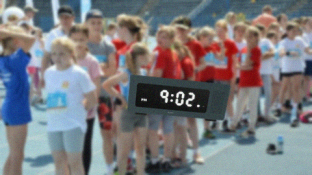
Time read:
9,02
